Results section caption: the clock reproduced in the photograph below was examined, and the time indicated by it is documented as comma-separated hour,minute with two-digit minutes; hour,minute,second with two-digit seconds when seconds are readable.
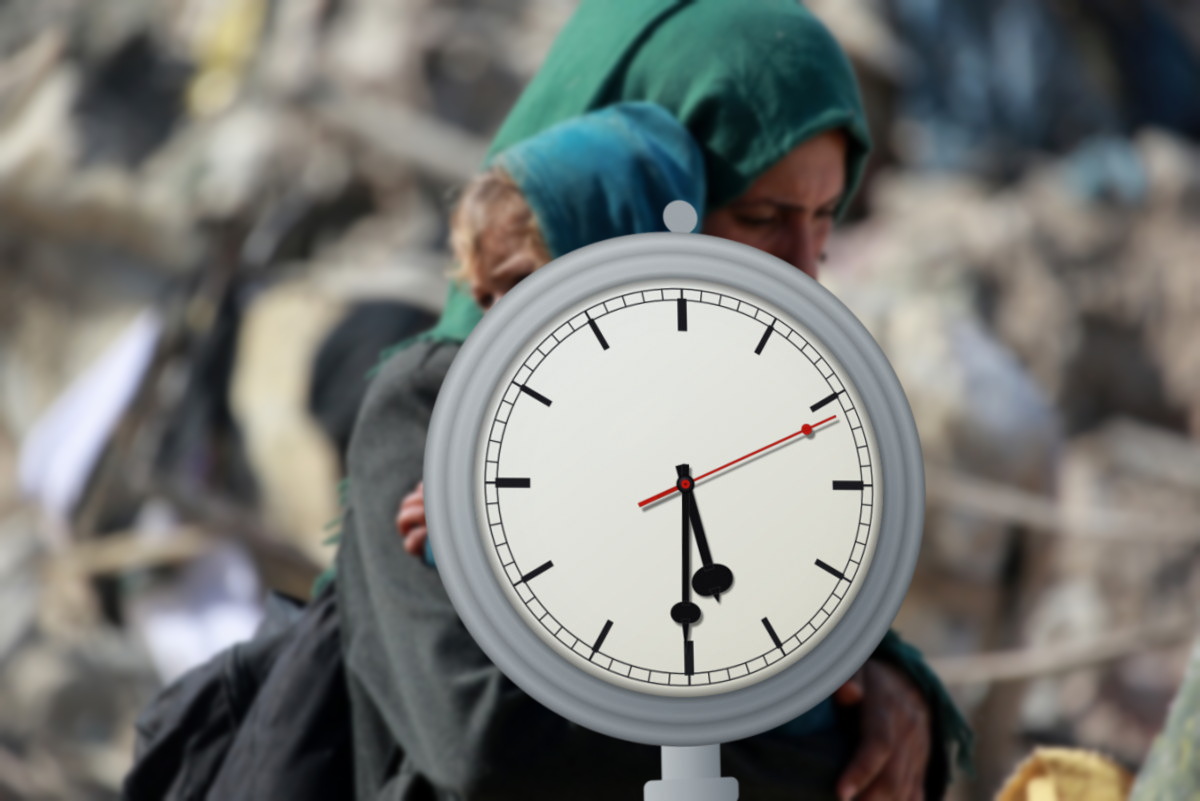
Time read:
5,30,11
